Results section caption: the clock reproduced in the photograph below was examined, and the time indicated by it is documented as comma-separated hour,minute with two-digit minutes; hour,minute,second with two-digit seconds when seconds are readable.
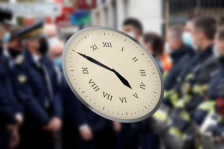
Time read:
4,50
